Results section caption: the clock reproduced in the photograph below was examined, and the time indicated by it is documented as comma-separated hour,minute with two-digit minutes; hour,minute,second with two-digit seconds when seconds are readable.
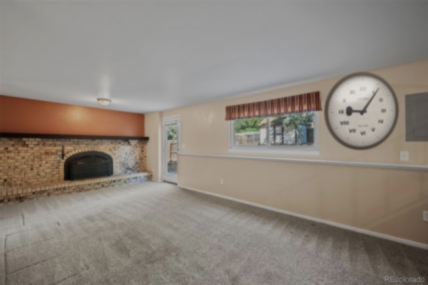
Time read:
9,06
